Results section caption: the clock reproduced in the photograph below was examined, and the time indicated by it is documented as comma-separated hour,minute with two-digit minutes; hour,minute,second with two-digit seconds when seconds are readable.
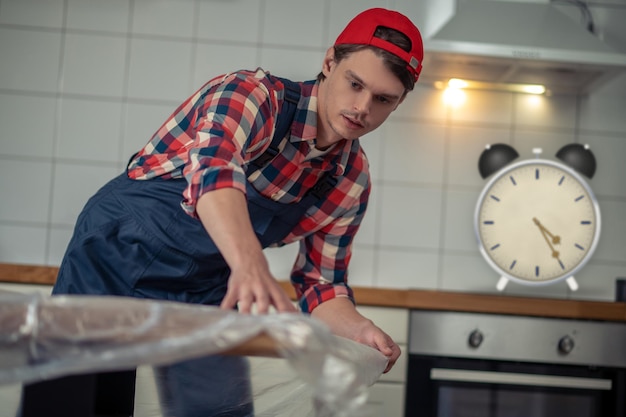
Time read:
4,25
